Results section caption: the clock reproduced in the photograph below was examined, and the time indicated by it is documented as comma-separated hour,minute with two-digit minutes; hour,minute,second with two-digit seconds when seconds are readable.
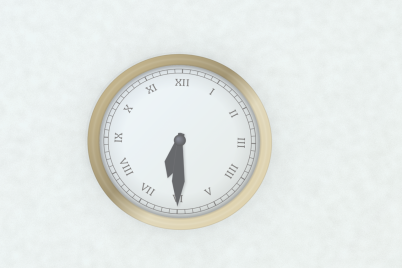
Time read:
6,30
